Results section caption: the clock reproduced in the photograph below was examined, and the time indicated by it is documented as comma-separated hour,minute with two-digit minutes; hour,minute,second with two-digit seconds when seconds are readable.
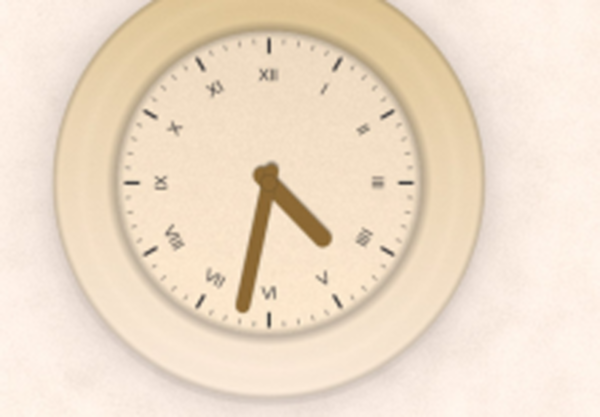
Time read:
4,32
